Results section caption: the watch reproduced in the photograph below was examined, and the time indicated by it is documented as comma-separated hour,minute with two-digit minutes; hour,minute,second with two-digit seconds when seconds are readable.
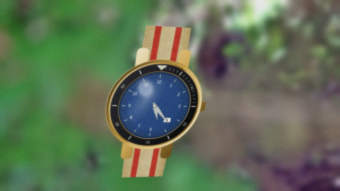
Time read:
5,23
